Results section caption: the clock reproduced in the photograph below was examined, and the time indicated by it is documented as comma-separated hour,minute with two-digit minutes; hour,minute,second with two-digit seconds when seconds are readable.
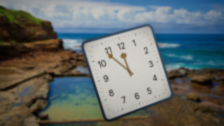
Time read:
11,54
